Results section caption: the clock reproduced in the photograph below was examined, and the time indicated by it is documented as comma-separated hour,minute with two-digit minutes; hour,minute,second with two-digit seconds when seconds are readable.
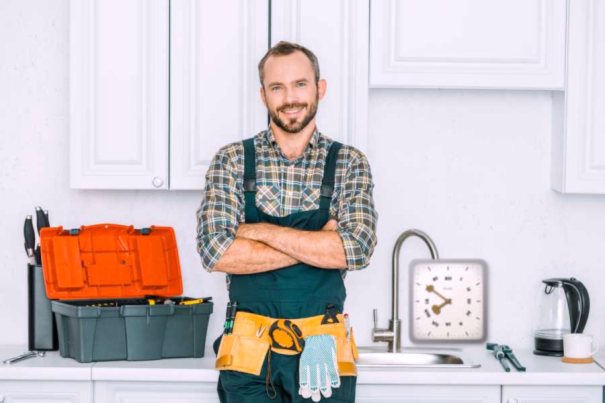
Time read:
7,51
